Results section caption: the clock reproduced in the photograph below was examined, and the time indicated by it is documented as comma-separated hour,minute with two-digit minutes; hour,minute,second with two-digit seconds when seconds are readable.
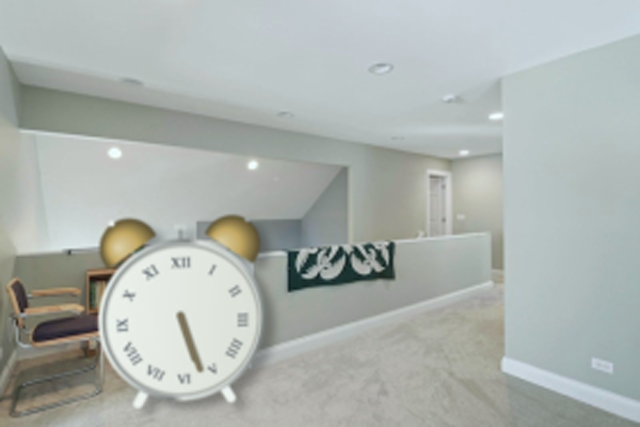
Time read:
5,27
